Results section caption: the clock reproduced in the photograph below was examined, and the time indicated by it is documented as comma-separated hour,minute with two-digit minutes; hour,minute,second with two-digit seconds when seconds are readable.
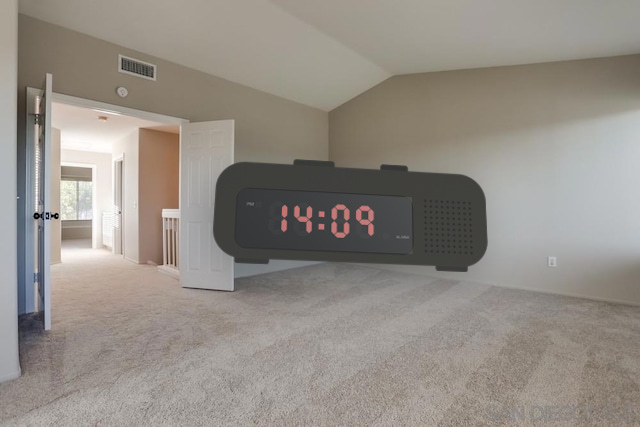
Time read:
14,09
